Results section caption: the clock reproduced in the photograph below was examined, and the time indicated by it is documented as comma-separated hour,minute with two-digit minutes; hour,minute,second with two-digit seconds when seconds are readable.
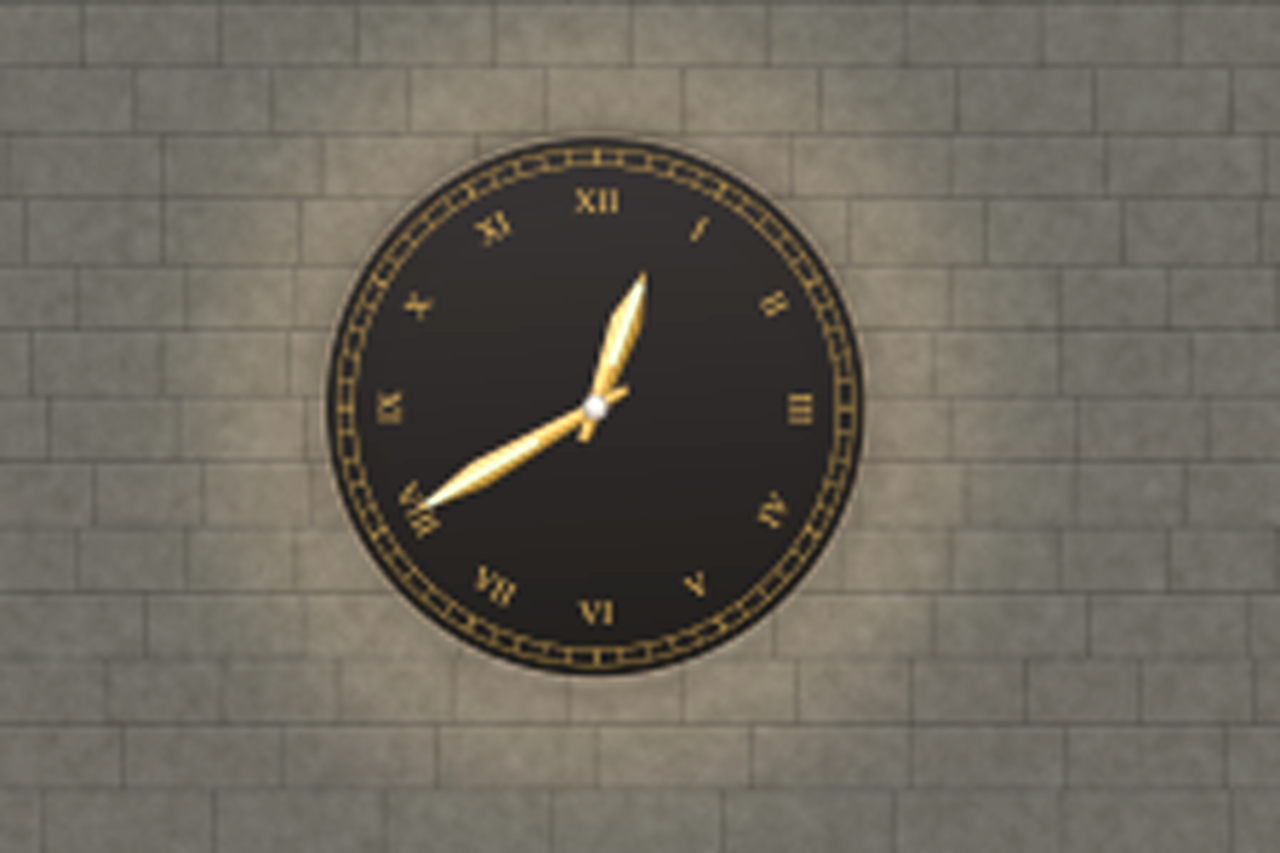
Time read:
12,40
